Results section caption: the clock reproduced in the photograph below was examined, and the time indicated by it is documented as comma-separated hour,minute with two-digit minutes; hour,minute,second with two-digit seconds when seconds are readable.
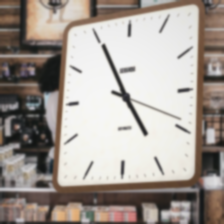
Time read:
4,55,19
